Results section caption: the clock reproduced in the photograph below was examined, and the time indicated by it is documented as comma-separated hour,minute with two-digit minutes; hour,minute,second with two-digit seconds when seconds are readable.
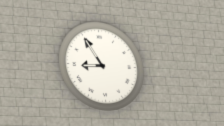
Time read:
8,55
